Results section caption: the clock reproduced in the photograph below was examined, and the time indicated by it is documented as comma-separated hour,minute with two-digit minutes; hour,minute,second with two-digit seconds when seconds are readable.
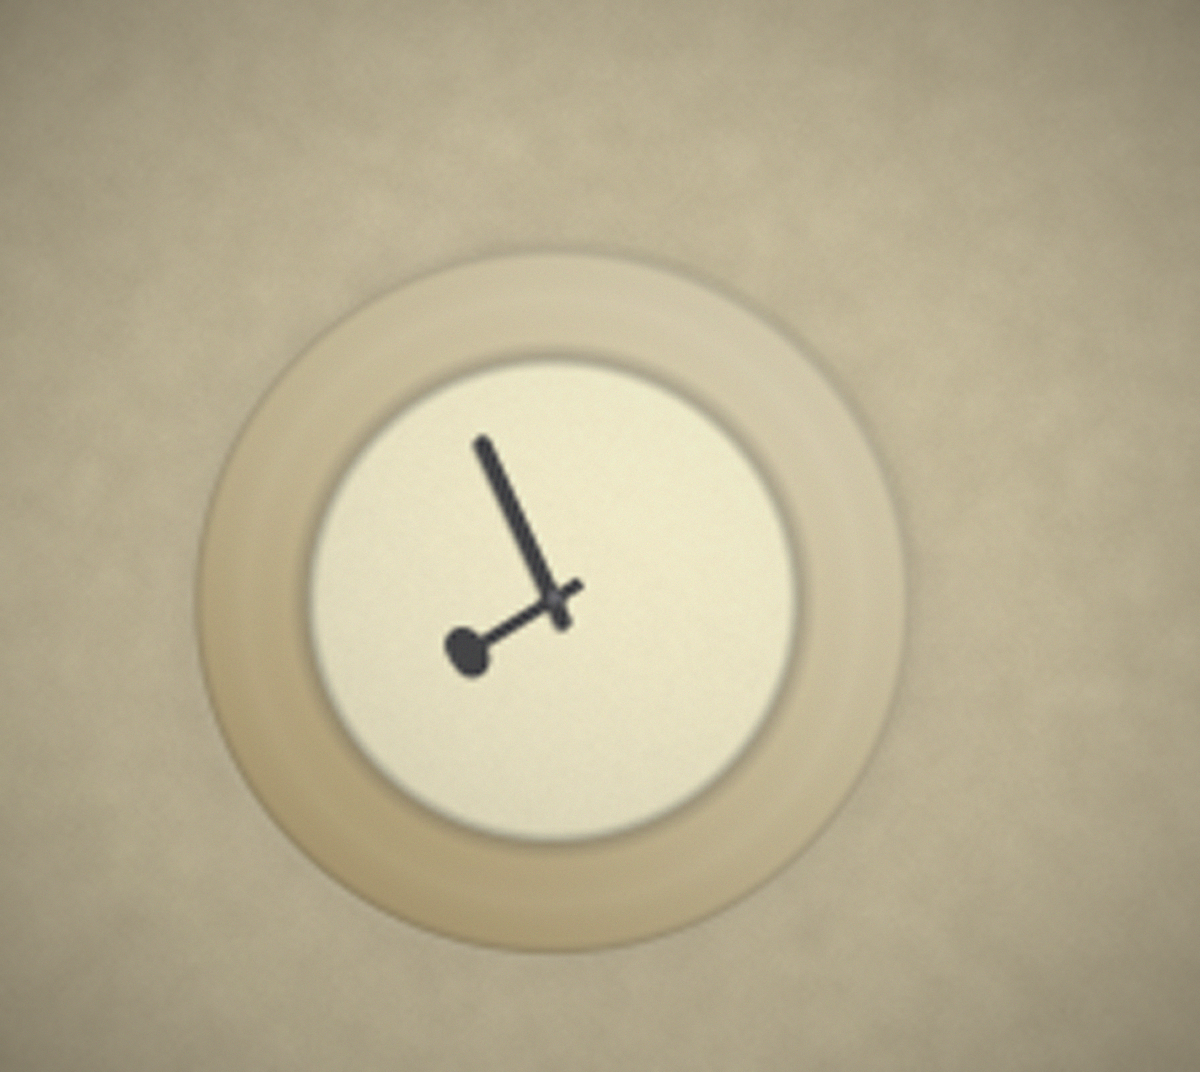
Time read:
7,56
